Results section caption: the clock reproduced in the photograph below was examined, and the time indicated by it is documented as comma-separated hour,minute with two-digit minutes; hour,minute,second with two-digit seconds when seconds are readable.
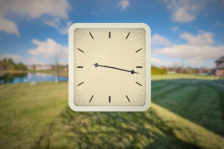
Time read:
9,17
